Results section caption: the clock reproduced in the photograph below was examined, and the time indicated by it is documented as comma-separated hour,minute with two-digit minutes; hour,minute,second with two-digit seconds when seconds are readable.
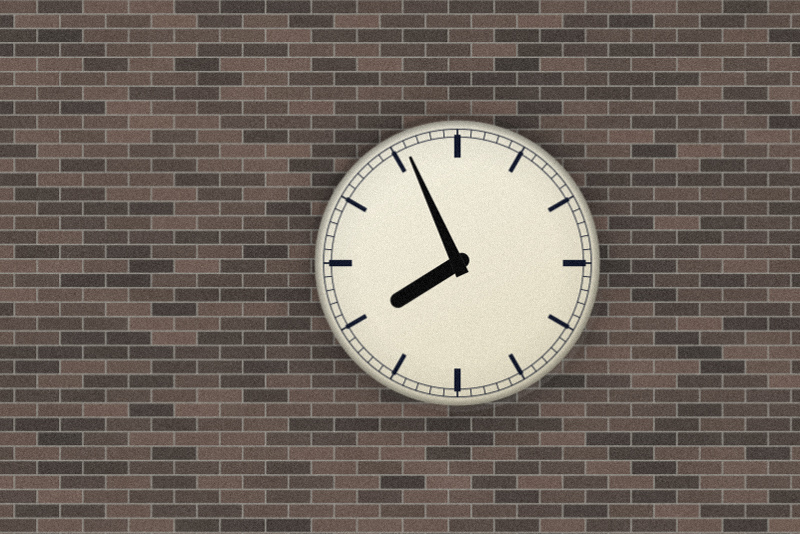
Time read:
7,56
